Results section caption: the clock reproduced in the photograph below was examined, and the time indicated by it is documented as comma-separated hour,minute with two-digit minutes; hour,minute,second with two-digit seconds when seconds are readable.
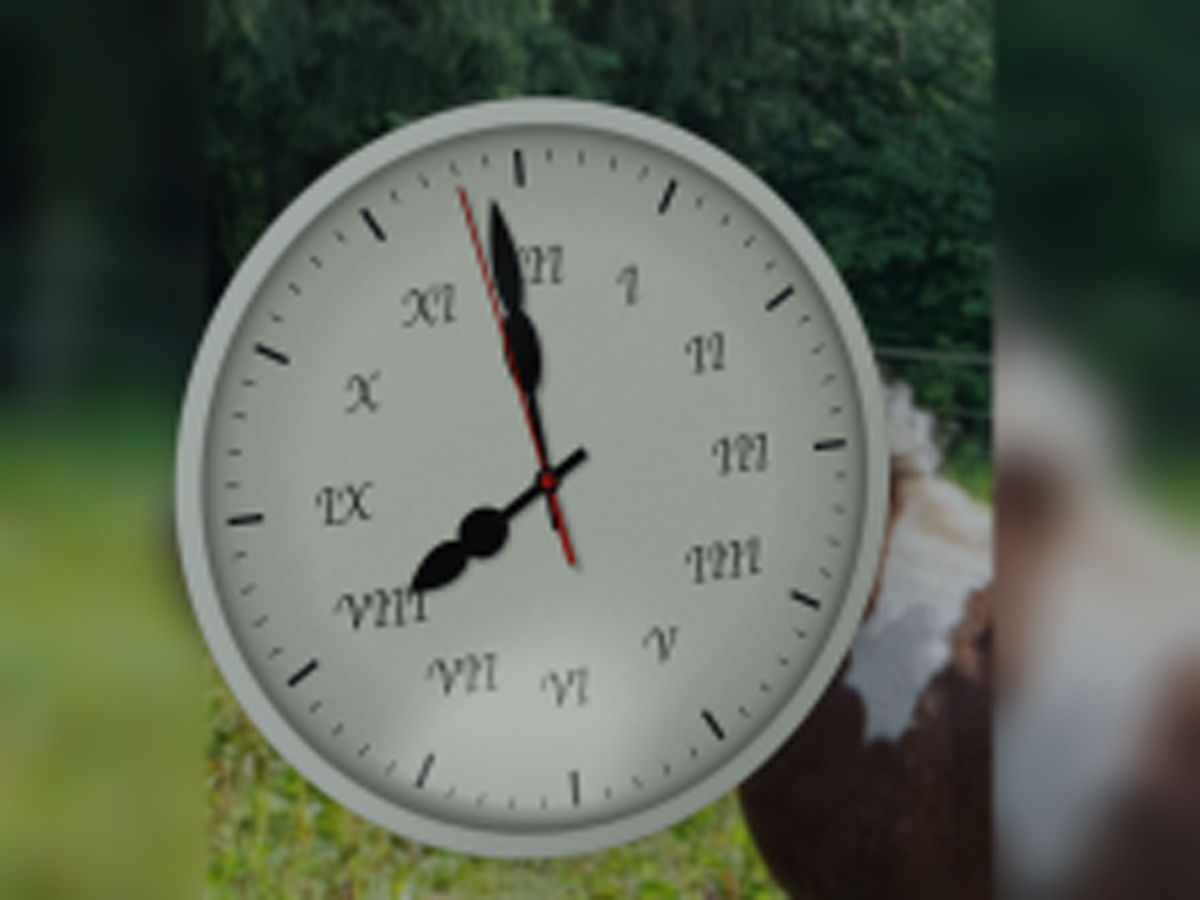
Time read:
7,58,58
